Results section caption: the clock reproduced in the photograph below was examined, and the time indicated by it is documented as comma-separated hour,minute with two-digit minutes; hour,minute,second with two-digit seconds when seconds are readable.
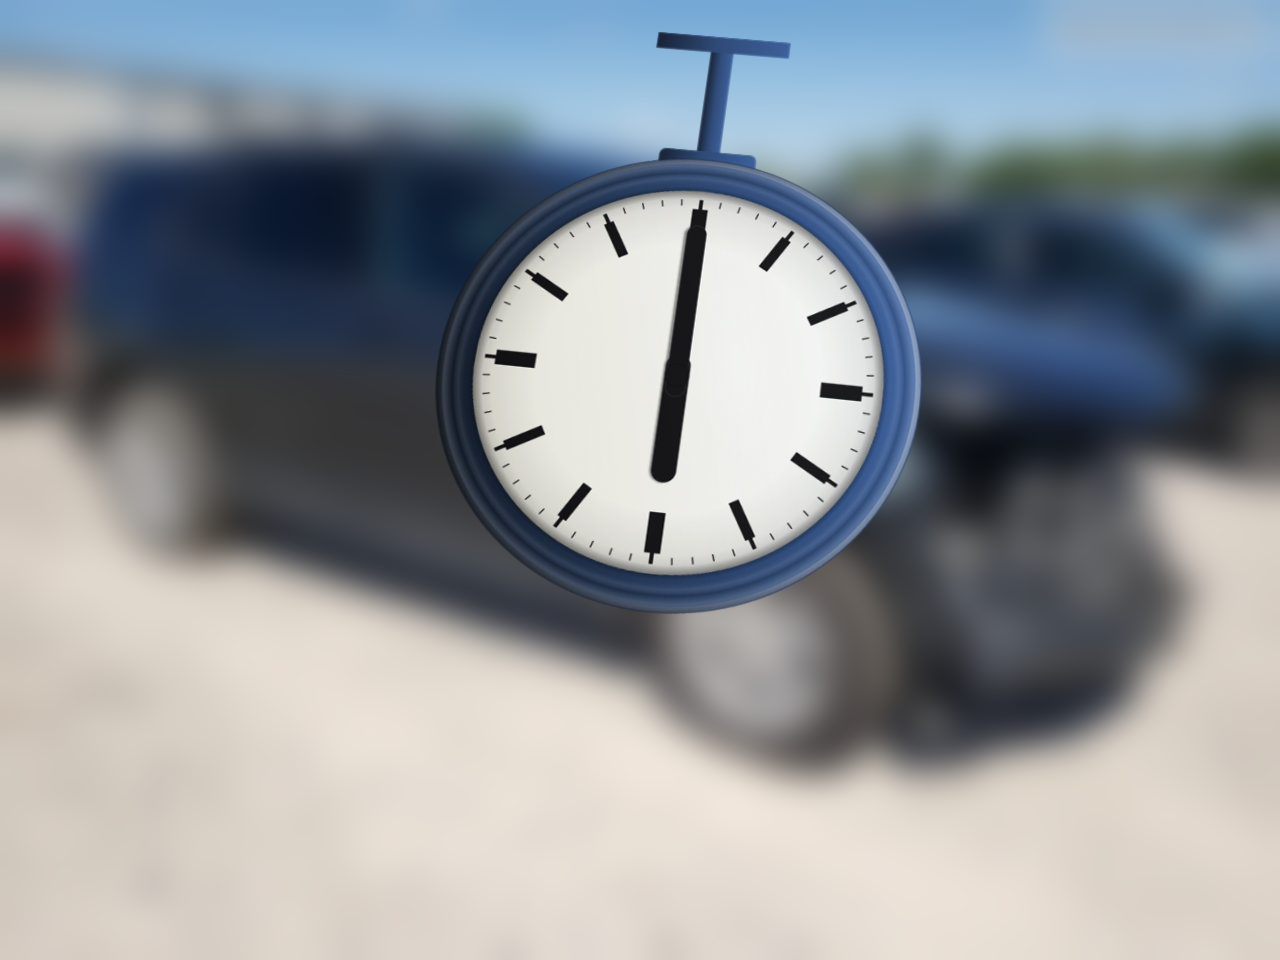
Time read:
6,00
